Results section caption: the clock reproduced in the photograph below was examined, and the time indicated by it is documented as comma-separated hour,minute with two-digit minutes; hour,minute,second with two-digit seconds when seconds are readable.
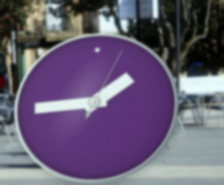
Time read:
1,44,04
